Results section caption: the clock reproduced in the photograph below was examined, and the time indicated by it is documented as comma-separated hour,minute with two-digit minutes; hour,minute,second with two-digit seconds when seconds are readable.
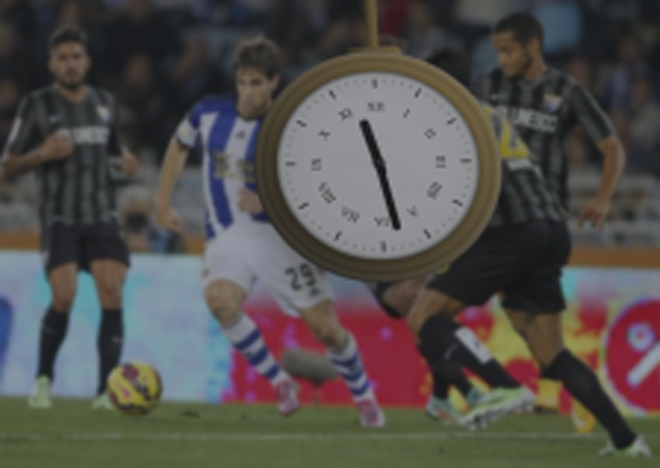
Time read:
11,28
